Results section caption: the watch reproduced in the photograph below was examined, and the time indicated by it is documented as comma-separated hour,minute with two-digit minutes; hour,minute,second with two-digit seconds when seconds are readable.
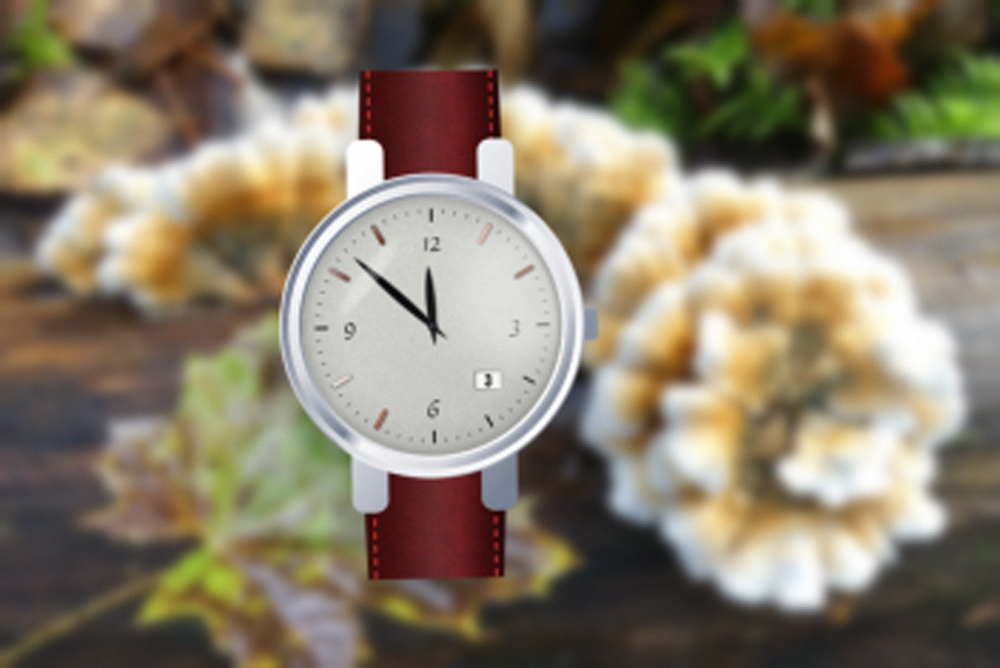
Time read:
11,52
